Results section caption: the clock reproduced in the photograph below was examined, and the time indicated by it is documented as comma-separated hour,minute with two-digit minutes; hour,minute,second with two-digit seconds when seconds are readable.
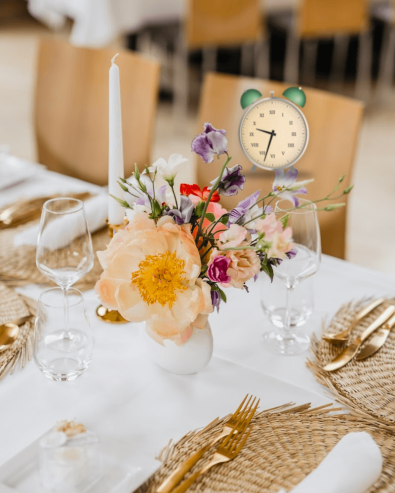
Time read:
9,33
